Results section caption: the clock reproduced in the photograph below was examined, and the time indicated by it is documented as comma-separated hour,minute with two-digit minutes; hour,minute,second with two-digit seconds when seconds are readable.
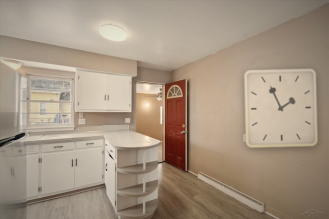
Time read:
1,56
